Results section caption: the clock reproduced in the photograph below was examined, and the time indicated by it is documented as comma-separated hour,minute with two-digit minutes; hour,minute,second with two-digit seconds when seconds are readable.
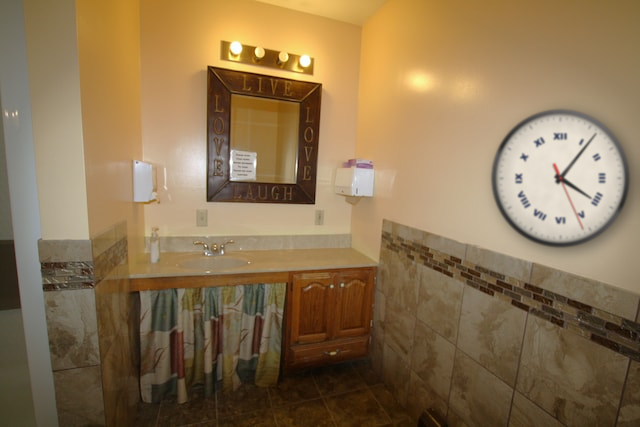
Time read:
4,06,26
